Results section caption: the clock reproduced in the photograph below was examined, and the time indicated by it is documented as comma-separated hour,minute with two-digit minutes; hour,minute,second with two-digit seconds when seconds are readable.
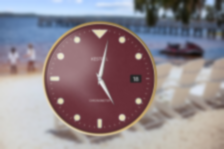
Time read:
5,02
